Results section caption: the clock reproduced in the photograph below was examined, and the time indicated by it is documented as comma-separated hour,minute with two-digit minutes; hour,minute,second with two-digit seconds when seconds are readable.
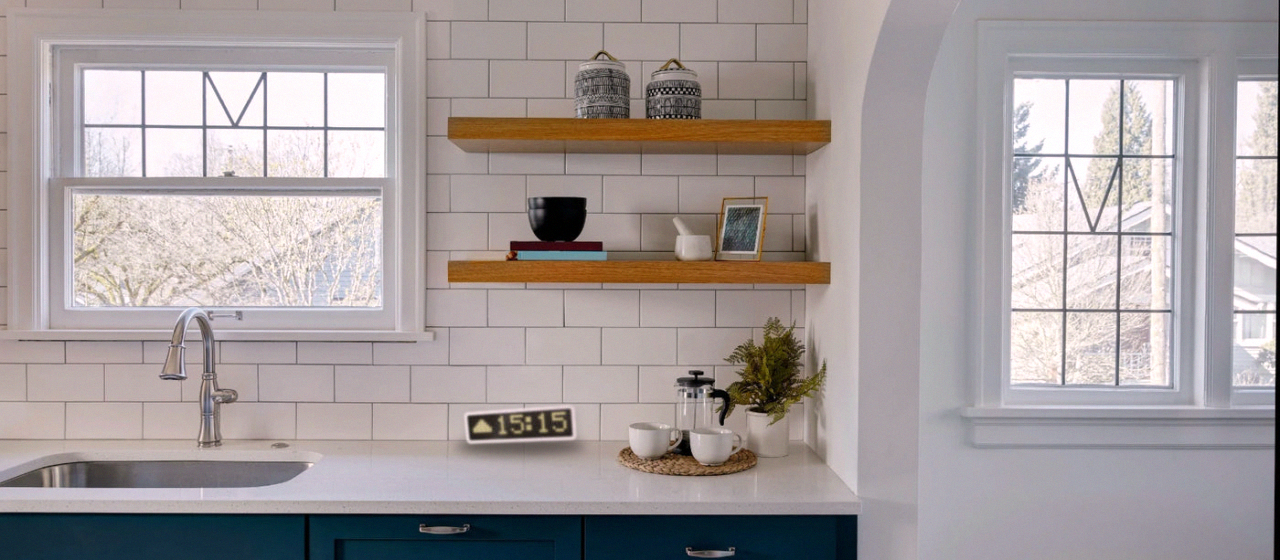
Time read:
15,15
